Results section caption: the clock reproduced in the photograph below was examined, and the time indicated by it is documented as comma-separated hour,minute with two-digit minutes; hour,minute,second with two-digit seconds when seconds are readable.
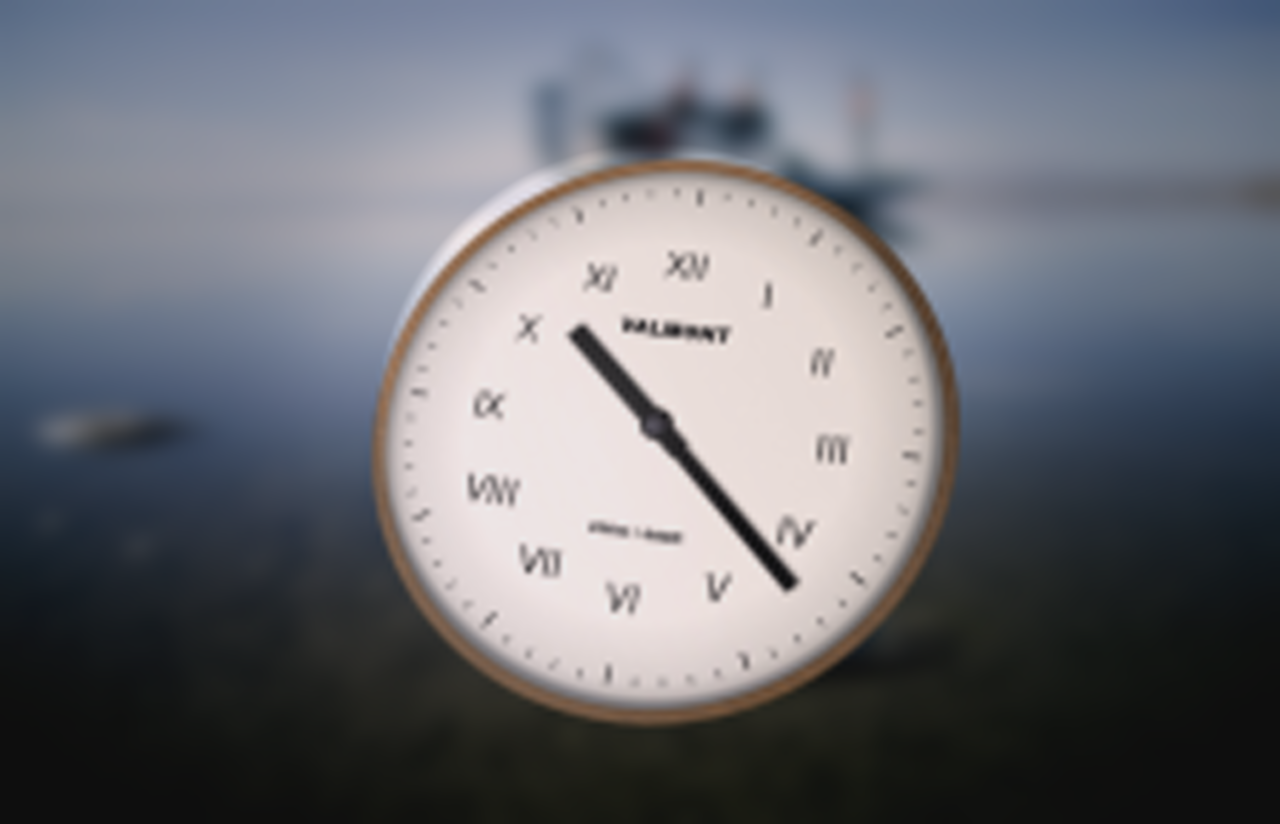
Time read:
10,22
